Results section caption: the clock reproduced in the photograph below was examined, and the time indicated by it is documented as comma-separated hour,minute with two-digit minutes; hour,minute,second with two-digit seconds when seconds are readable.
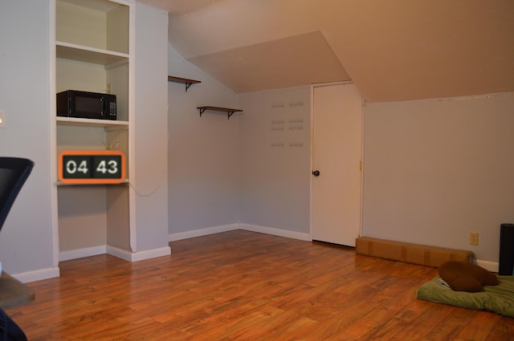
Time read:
4,43
